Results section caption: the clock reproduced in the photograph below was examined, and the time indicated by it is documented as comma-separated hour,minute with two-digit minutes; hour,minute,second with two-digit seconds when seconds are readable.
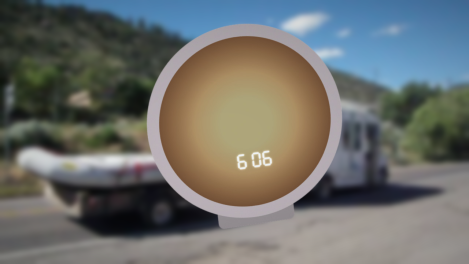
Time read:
6,06
